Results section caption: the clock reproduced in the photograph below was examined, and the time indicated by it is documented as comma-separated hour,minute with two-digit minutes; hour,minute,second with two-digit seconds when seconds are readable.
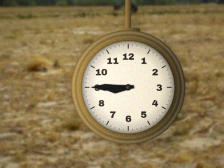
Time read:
8,45
